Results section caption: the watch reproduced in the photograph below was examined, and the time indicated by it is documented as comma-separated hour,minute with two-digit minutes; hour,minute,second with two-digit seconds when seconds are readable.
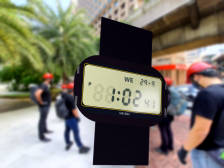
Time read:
1,02,41
